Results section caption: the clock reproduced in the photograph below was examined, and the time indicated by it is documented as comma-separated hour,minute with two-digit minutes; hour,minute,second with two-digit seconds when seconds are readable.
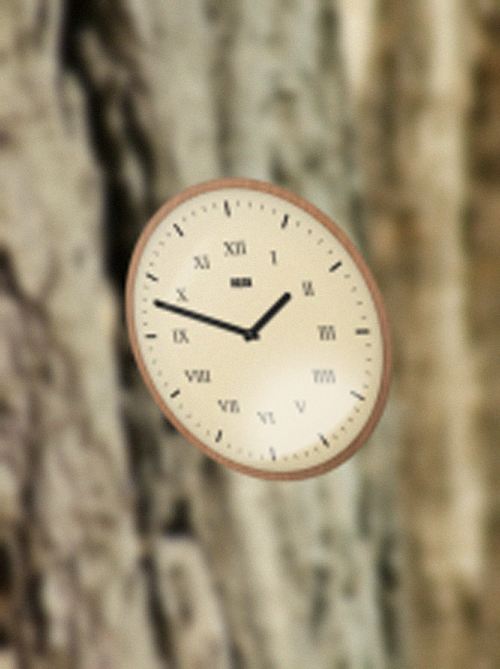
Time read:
1,48
